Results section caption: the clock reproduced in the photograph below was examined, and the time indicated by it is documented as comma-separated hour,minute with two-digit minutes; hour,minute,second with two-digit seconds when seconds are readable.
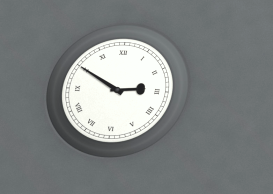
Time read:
2,50
